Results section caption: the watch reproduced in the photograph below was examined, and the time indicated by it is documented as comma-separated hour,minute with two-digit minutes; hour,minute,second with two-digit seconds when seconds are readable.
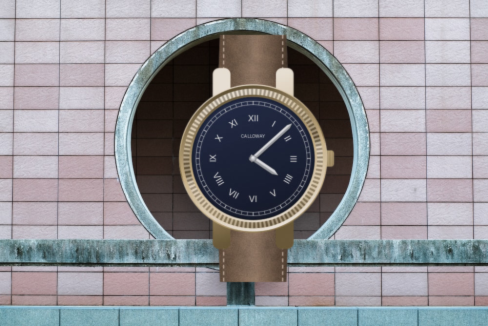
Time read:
4,08
